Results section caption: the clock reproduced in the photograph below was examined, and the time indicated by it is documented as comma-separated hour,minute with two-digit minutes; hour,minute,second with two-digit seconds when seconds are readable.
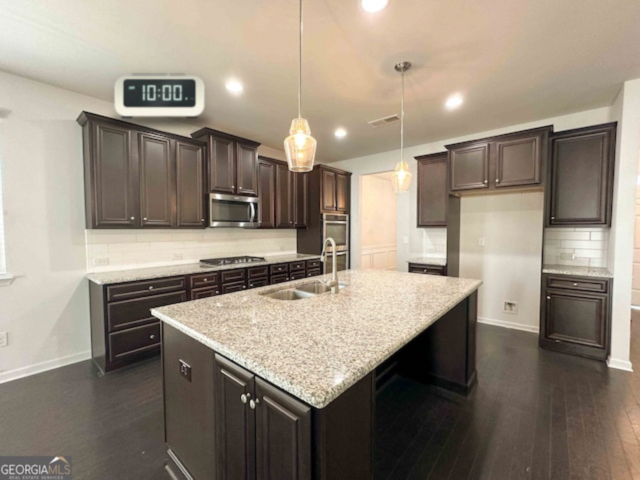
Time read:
10,00
